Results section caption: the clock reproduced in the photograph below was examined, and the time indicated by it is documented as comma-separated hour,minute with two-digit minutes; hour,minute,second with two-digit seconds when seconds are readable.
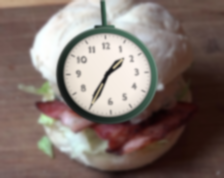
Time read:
1,35
